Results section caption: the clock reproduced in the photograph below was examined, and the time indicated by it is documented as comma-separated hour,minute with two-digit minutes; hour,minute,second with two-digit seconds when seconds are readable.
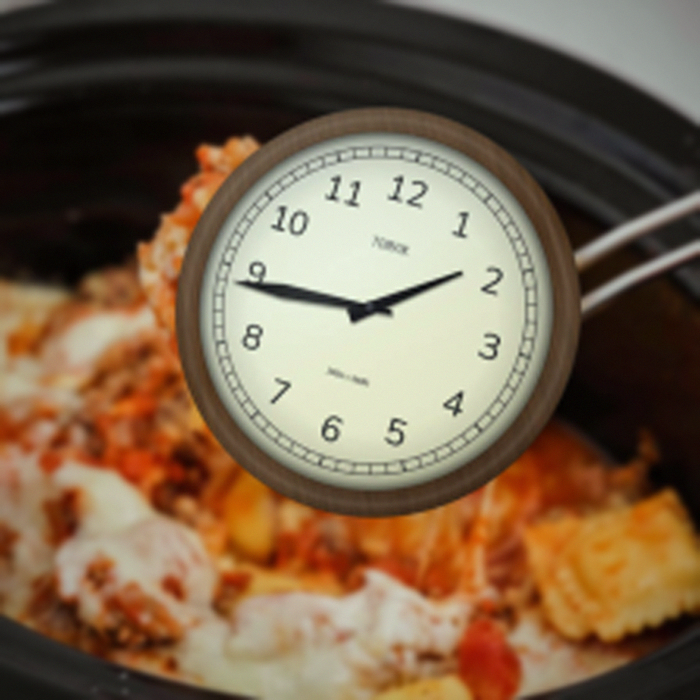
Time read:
1,44
